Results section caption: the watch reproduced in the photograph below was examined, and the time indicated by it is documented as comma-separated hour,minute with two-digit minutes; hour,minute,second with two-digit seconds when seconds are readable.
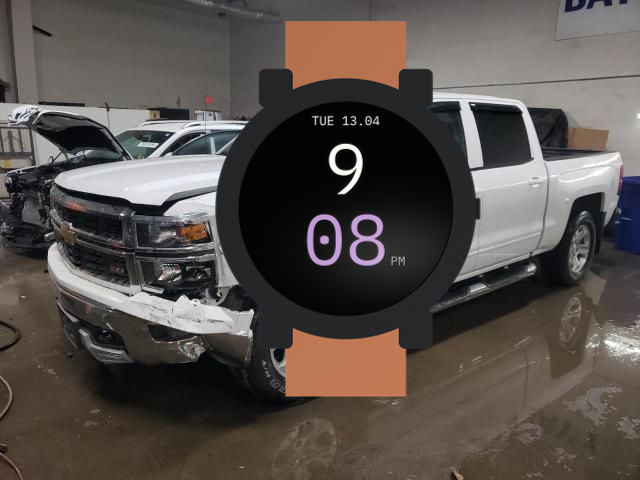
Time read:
9,08
